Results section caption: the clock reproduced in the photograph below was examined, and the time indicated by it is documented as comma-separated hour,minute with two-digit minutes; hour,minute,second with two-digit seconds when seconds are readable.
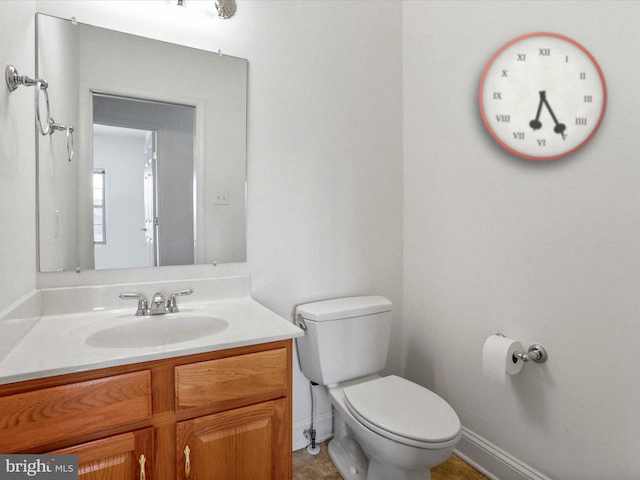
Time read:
6,25
